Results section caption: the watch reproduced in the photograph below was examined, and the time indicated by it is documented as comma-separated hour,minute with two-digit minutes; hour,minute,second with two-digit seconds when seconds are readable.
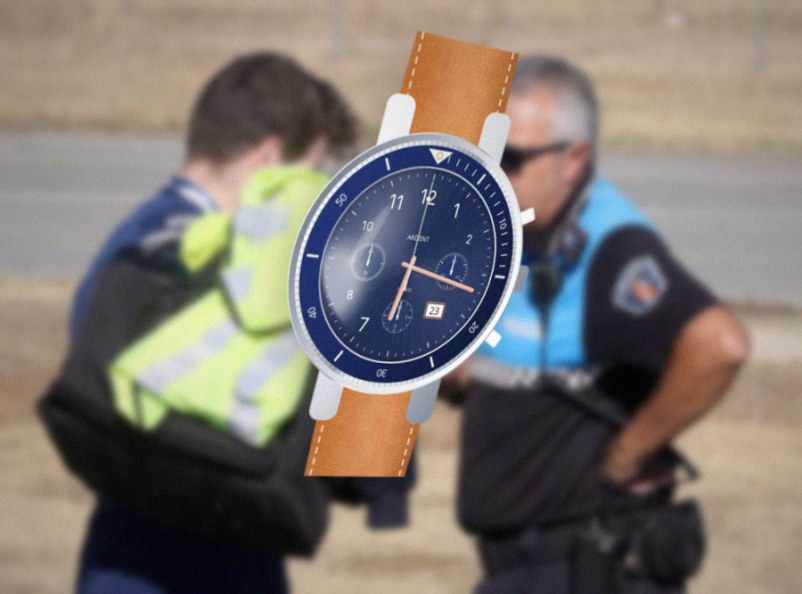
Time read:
6,17
